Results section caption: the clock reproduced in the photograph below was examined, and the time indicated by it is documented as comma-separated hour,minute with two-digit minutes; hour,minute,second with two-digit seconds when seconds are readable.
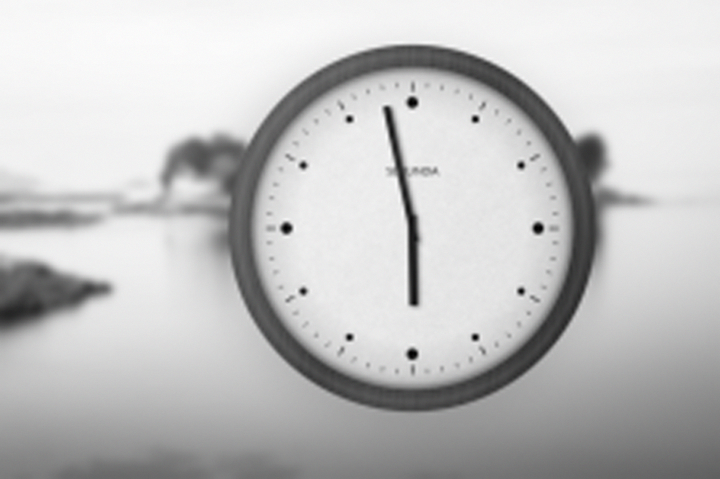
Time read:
5,58
